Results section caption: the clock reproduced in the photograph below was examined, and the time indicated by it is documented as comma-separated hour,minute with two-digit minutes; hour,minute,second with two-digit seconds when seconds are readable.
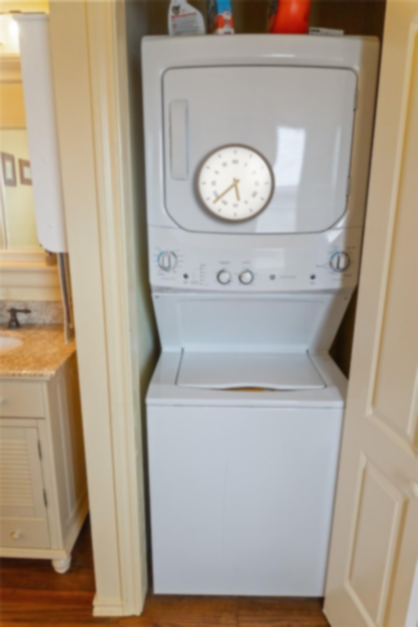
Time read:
5,38
